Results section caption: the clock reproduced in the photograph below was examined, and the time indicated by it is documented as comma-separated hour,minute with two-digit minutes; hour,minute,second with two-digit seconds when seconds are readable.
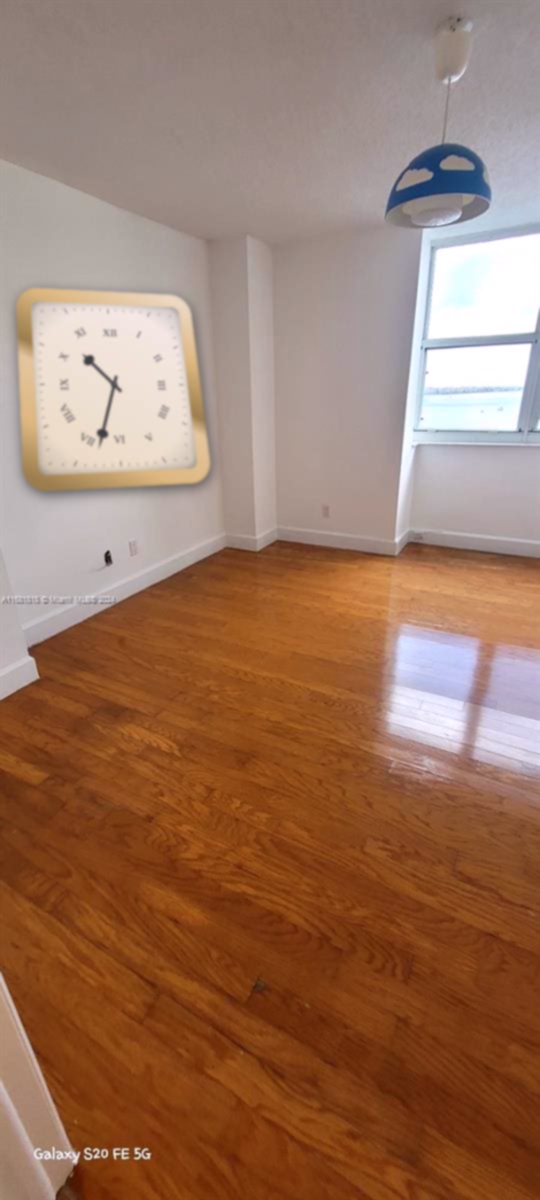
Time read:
10,33
